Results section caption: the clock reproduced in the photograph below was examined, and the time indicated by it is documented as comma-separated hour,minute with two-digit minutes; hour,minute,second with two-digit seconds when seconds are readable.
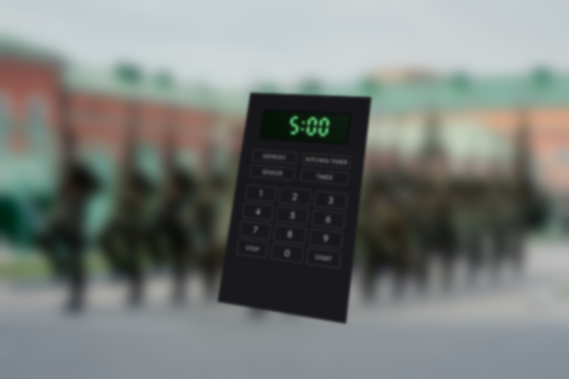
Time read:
5,00
